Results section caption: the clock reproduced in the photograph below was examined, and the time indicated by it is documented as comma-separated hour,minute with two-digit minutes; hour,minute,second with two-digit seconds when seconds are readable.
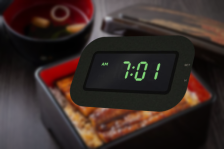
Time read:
7,01
